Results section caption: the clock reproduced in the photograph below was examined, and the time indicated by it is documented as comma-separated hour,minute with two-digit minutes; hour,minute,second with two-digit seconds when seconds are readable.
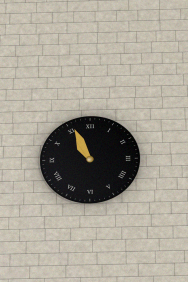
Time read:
10,56
